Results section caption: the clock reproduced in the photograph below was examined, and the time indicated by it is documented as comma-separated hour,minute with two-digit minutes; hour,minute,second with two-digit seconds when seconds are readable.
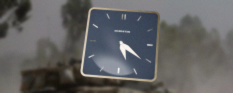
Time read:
5,21
